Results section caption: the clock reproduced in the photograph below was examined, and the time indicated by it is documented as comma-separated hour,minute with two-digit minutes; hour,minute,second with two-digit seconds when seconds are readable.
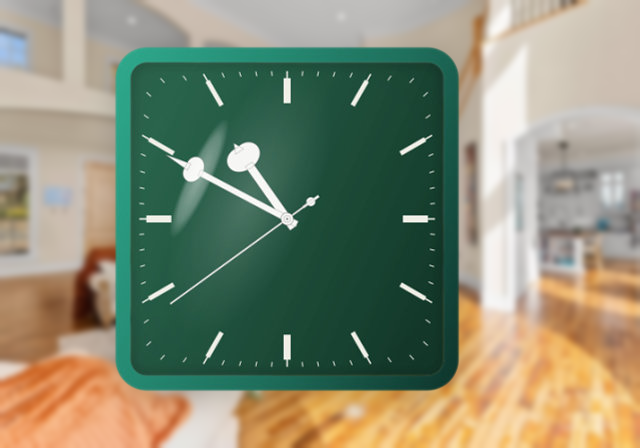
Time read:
10,49,39
